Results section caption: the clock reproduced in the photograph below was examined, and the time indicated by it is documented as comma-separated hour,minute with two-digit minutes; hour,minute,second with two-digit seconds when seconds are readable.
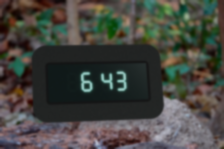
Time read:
6,43
